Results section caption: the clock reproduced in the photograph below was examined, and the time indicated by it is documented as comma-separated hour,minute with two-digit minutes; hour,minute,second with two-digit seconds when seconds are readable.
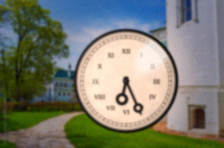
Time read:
6,26
